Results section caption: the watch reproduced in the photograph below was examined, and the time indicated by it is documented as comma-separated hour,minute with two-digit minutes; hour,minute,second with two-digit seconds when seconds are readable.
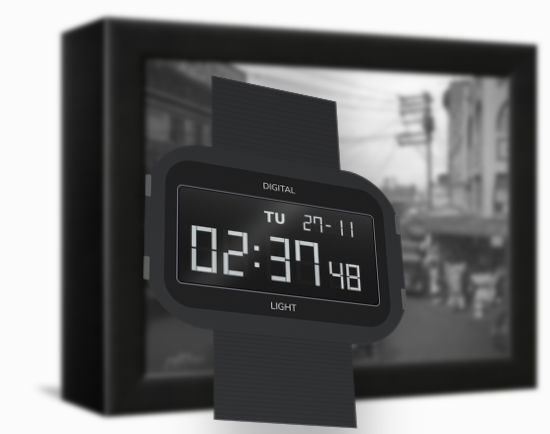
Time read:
2,37,48
